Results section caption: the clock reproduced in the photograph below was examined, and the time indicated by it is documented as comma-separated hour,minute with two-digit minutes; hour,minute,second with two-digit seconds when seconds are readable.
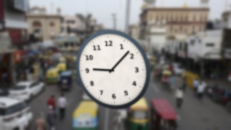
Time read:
9,08
